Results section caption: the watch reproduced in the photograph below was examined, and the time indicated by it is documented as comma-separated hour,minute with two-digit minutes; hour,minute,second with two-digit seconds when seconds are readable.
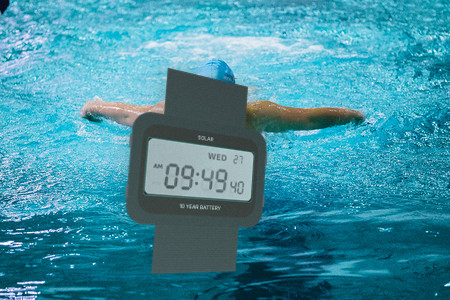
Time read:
9,49,40
